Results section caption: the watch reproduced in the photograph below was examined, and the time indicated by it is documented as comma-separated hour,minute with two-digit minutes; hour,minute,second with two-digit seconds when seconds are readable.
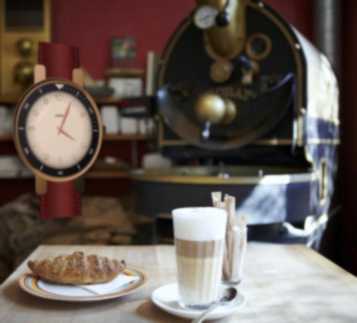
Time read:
4,04
